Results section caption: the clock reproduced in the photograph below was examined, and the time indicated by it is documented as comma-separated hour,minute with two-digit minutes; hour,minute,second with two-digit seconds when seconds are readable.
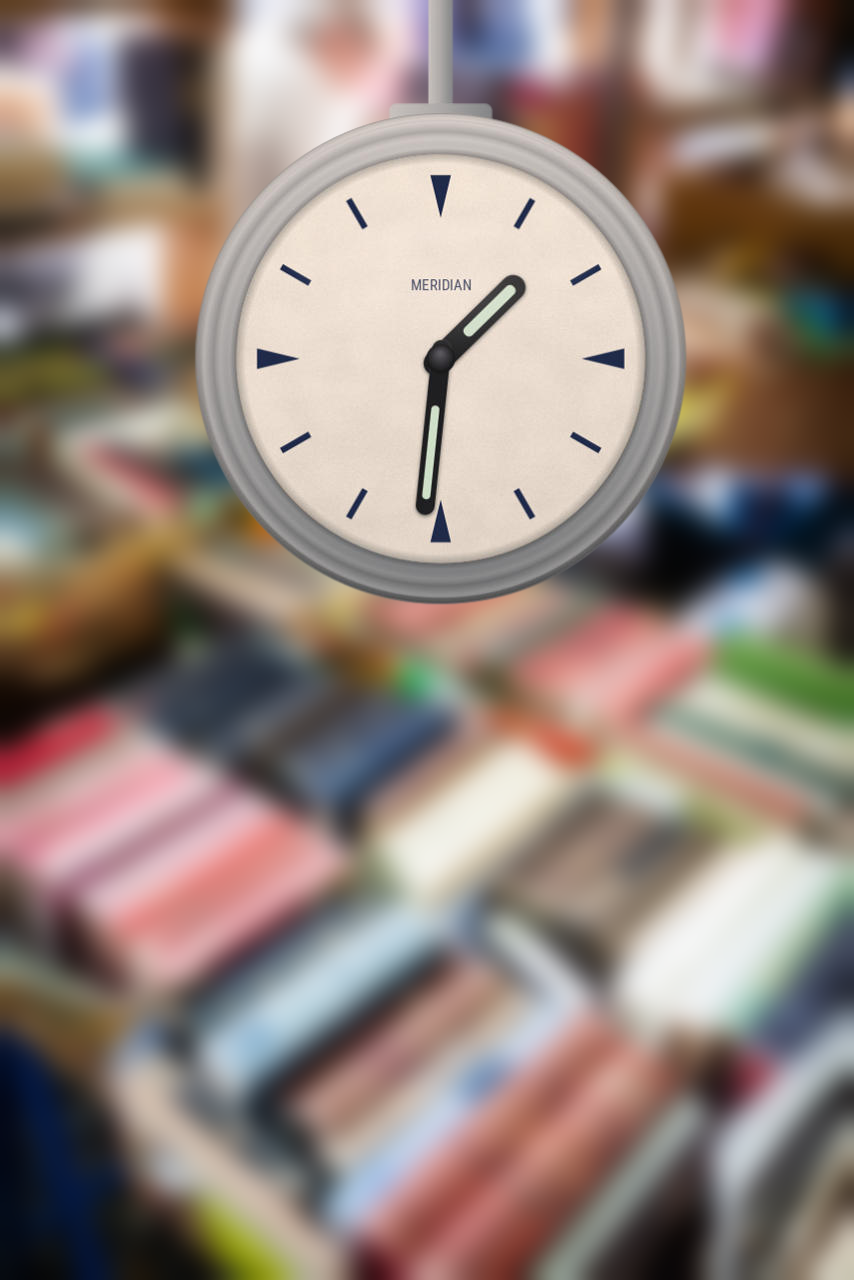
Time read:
1,31
